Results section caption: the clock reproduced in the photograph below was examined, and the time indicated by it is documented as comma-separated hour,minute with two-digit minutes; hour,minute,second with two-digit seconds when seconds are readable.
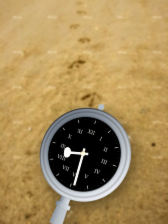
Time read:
8,29
